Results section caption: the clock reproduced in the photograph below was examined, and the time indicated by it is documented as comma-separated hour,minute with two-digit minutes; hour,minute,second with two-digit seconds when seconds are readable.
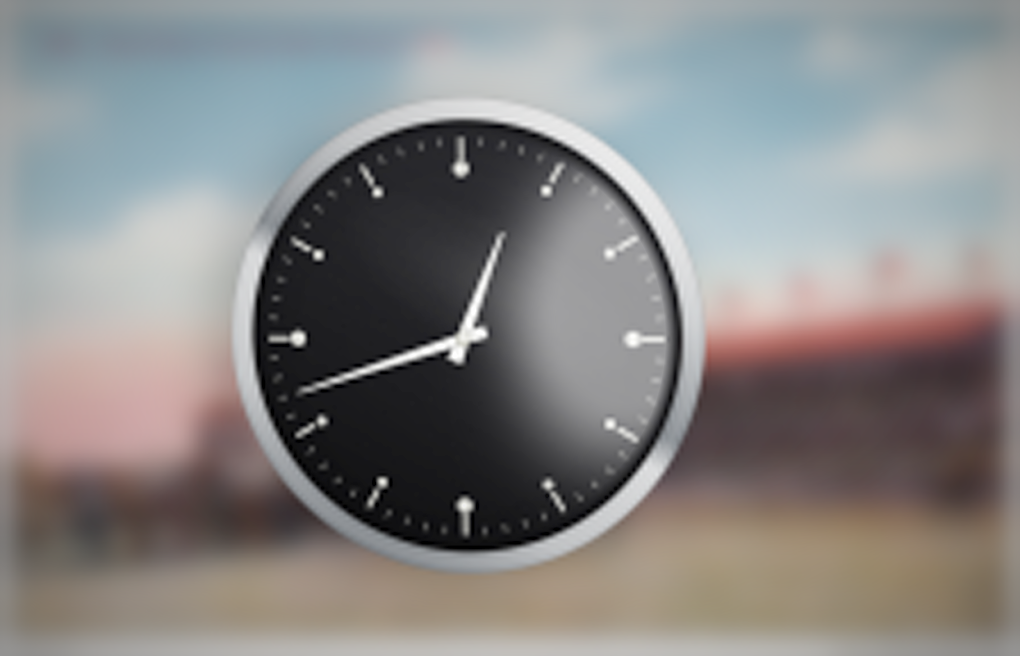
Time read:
12,42
